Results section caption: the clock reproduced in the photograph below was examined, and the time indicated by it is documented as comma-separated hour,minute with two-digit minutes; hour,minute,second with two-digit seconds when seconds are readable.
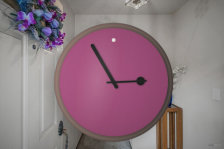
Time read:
2,55
